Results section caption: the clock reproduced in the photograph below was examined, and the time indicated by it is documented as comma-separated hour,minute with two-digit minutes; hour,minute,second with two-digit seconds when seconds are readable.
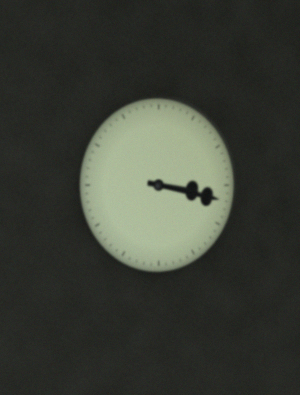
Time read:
3,17
